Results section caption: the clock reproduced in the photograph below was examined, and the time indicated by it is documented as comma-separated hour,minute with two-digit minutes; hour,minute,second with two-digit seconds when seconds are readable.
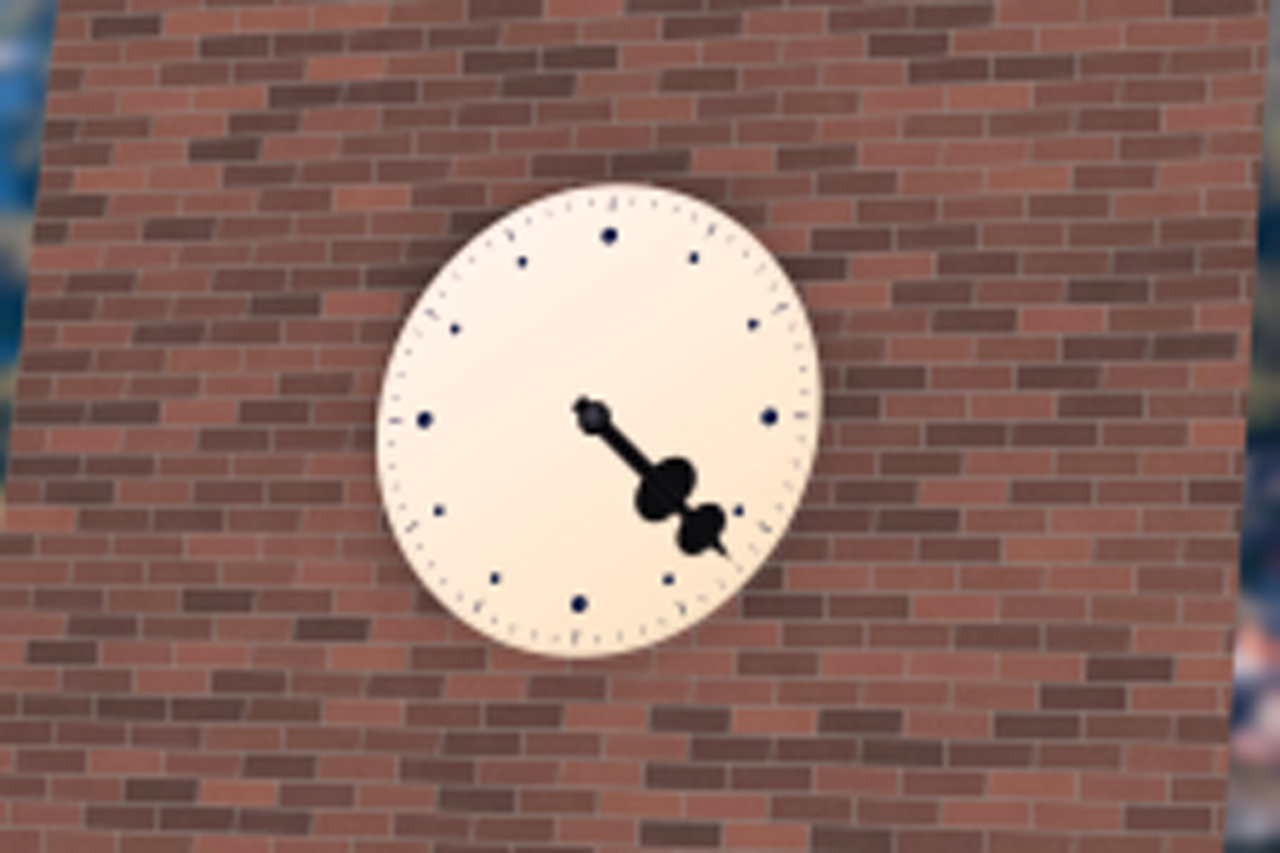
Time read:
4,22
